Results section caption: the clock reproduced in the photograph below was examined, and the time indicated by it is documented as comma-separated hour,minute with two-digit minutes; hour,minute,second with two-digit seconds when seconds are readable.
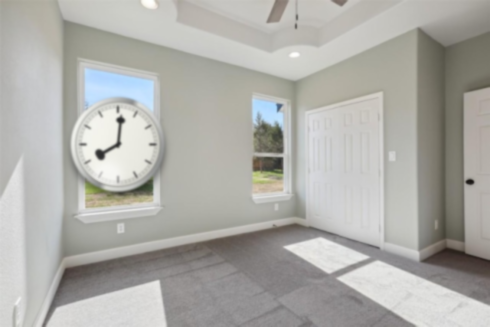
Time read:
8,01
